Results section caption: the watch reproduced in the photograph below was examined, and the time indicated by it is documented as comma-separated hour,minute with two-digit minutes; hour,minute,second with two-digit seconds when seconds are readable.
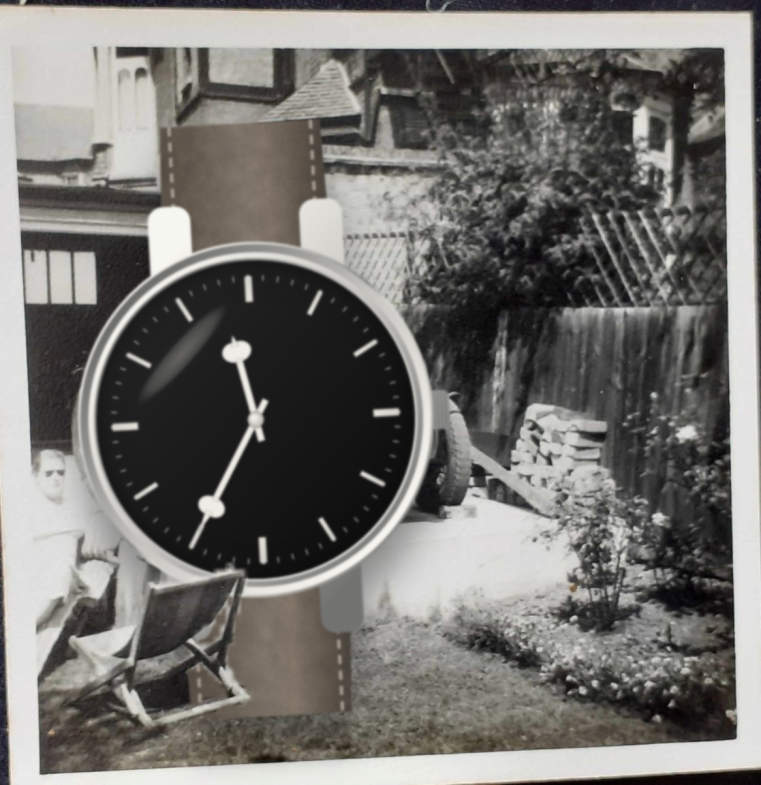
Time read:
11,35
